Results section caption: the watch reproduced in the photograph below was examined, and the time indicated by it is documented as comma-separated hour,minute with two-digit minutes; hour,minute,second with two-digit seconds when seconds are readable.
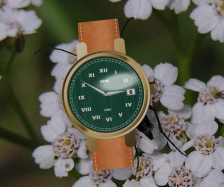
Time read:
2,51
